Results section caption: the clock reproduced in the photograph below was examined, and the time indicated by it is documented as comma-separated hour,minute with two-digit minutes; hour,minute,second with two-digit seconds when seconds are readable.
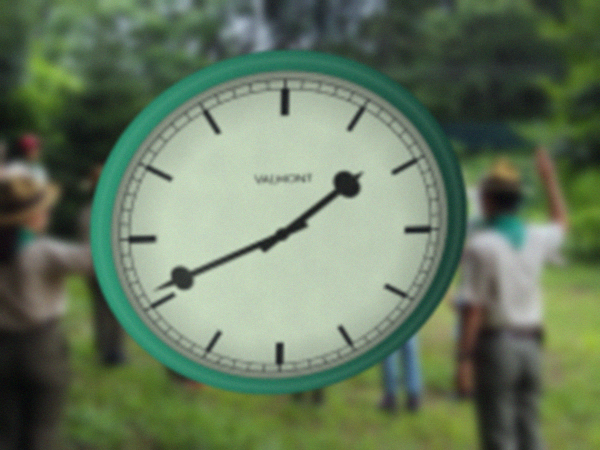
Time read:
1,41
